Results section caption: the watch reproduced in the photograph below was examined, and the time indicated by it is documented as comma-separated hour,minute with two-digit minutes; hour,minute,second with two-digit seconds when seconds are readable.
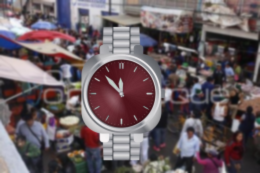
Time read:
11,53
